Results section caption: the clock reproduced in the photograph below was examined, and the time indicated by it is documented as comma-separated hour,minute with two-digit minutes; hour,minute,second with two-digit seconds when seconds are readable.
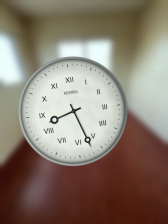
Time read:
8,27
